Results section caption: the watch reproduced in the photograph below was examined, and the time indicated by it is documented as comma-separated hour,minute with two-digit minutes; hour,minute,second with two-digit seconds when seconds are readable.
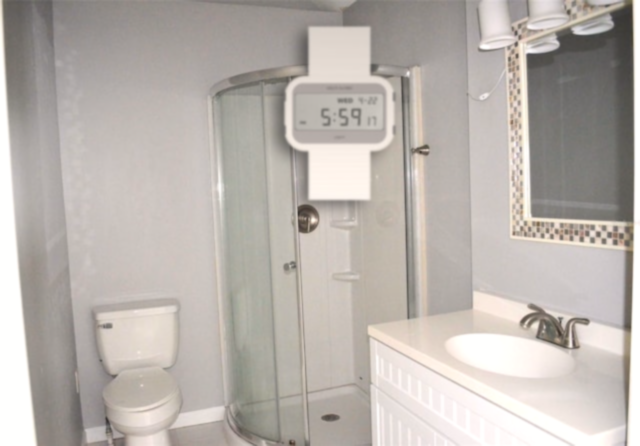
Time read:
5,59
